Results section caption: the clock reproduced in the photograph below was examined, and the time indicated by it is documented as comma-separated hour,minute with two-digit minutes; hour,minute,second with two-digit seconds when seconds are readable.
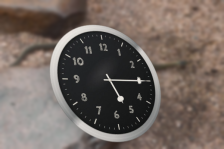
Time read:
5,15
